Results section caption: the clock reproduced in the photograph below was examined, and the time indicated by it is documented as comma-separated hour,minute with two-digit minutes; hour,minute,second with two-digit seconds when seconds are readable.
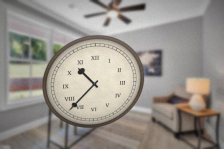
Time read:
10,37
